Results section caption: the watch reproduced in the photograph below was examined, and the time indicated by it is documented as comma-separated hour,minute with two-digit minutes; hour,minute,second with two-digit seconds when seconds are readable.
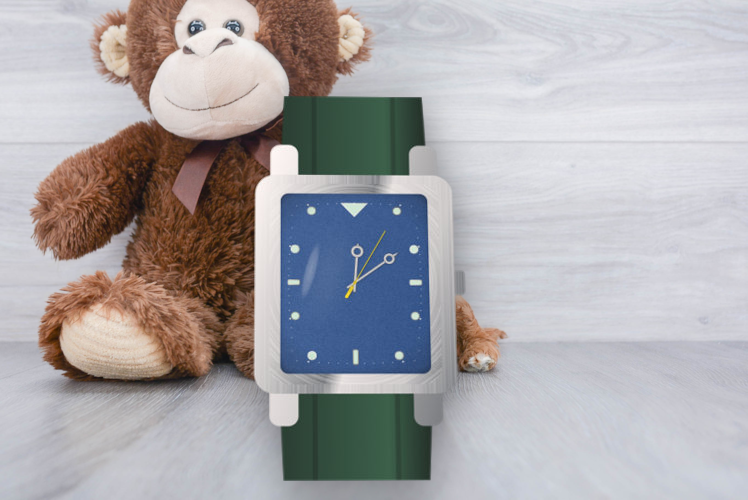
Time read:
12,09,05
